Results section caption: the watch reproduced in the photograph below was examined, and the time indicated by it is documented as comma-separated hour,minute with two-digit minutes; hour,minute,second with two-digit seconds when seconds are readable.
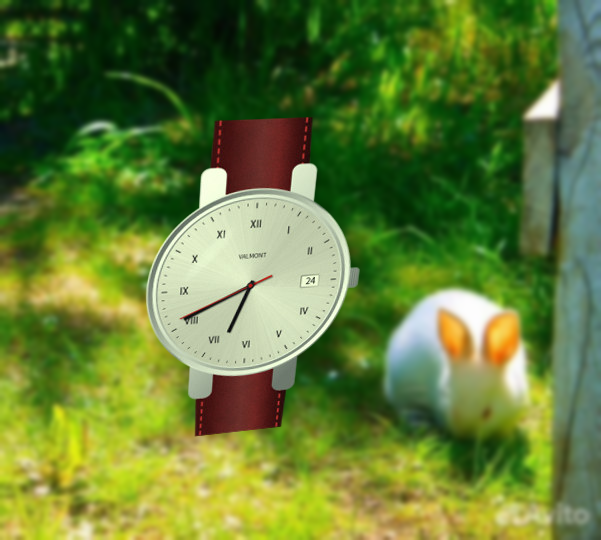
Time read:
6,40,41
